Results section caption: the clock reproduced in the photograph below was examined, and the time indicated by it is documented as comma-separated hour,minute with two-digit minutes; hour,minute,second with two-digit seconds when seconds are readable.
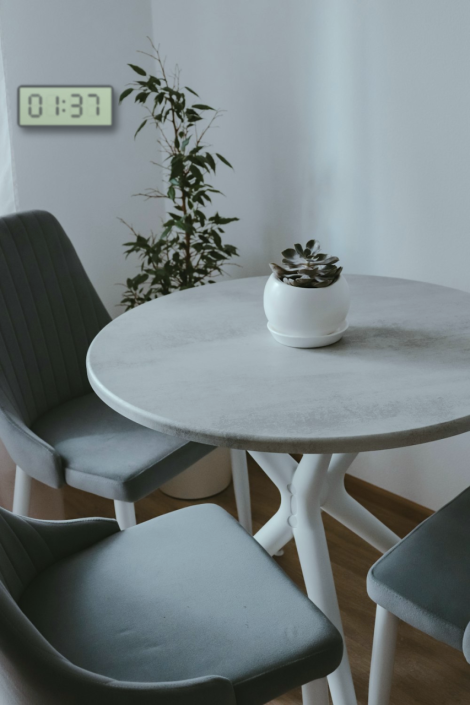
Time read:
1,37
